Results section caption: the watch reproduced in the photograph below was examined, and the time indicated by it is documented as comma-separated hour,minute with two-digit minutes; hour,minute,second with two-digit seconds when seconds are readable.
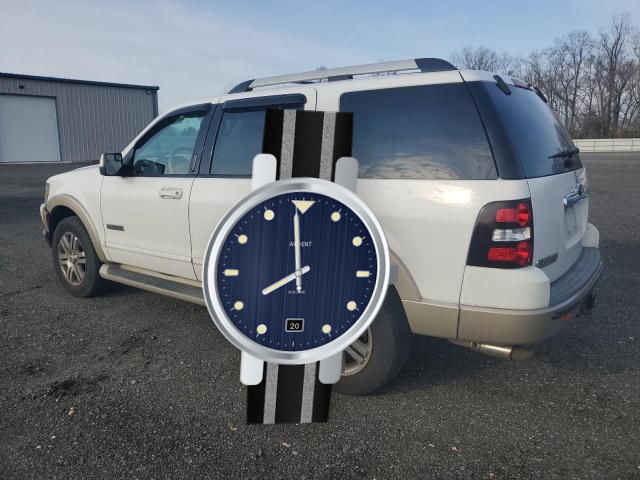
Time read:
7,58,59
